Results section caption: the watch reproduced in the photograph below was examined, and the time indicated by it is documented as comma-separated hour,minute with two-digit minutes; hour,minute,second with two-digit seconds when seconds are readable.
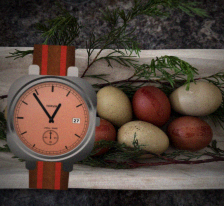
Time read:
12,54
